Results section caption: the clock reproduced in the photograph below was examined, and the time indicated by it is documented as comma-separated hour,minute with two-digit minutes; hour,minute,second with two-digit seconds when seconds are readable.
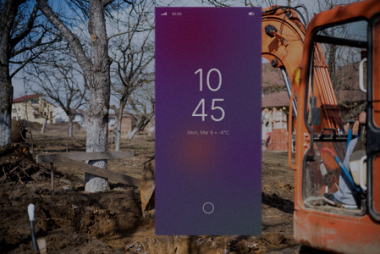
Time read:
10,45
